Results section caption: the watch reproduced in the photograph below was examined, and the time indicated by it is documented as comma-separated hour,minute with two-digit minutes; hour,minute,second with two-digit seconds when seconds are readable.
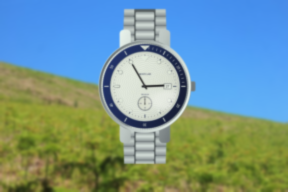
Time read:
2,55
